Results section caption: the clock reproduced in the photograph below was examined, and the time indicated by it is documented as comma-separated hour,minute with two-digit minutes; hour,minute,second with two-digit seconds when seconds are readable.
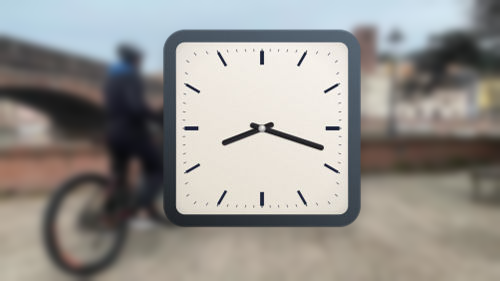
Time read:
8,18
